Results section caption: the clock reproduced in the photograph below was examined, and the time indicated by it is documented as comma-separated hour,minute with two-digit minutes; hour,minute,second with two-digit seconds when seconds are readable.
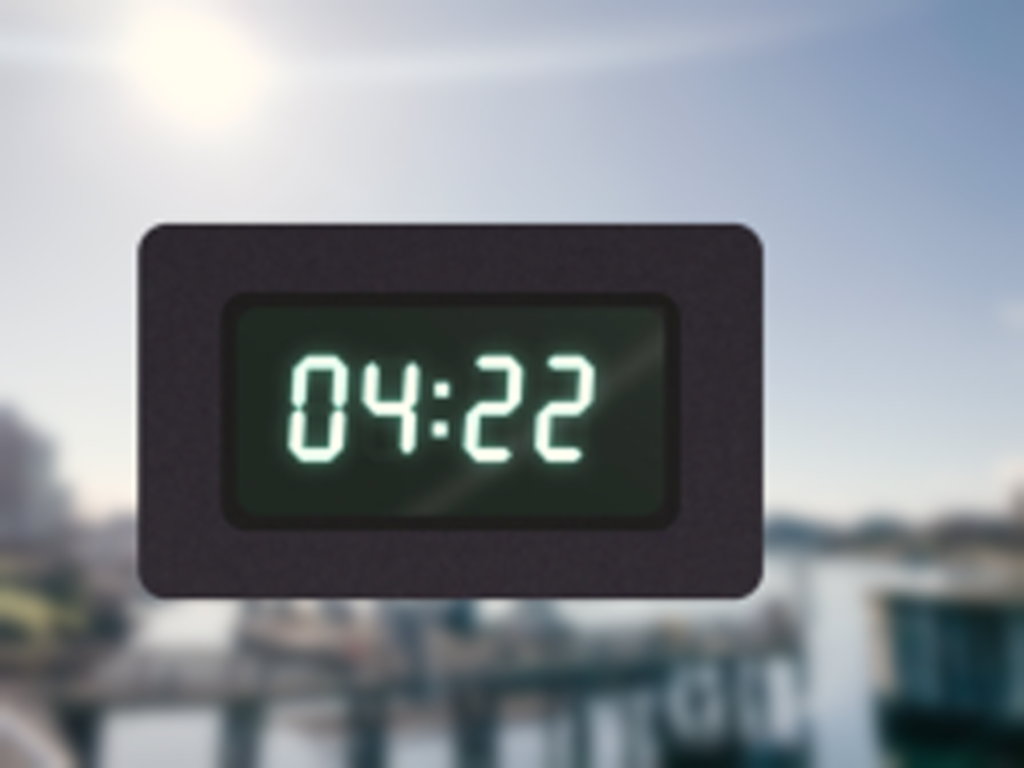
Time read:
4,22
